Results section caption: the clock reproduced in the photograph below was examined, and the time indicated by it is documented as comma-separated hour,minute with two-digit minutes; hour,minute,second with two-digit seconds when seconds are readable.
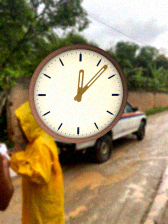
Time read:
12,07
